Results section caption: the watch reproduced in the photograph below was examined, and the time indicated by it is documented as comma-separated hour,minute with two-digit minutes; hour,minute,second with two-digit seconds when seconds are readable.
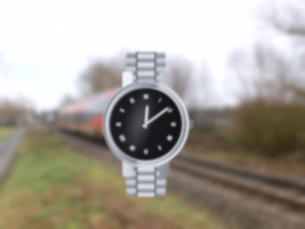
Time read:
12,09
